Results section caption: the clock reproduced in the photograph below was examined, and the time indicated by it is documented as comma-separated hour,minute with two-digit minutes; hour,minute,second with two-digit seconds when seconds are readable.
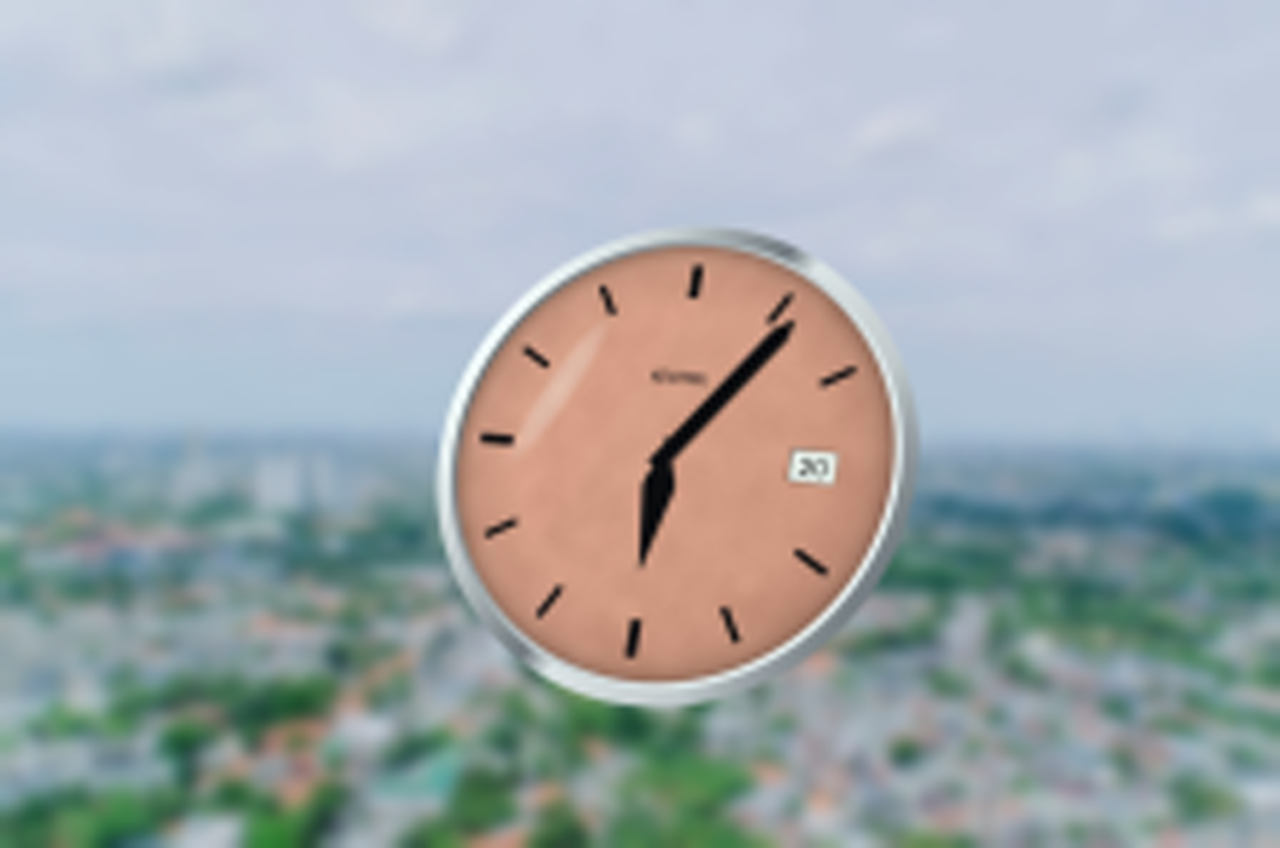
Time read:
6,06
